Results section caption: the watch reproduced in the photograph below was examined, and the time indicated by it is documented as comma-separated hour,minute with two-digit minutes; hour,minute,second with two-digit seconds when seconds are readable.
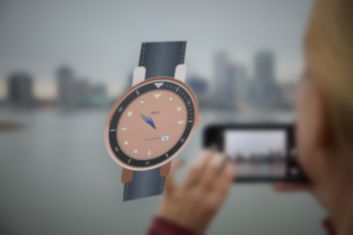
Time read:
10,52
